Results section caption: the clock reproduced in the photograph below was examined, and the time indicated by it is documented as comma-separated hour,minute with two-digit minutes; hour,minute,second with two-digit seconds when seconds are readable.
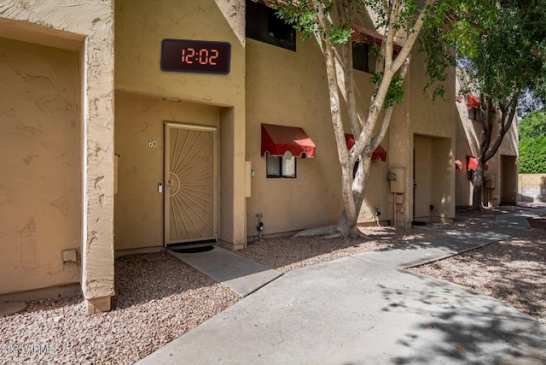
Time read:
12,02
